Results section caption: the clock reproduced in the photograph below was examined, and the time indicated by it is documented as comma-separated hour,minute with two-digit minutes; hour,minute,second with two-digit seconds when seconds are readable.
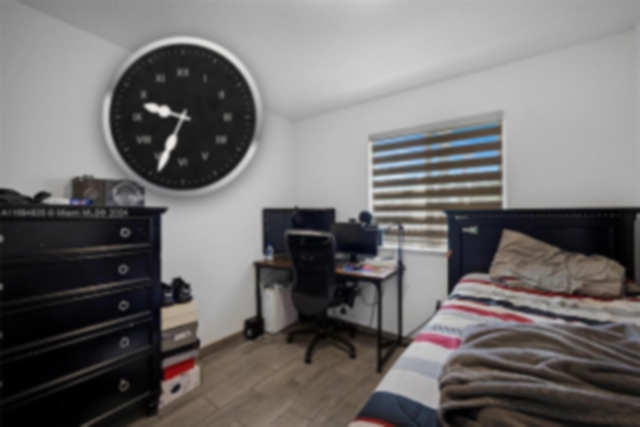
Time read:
9,34
